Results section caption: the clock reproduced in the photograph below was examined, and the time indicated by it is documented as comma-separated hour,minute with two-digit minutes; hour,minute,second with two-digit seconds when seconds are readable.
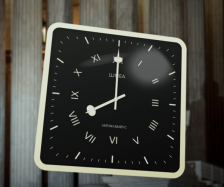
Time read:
8,00
